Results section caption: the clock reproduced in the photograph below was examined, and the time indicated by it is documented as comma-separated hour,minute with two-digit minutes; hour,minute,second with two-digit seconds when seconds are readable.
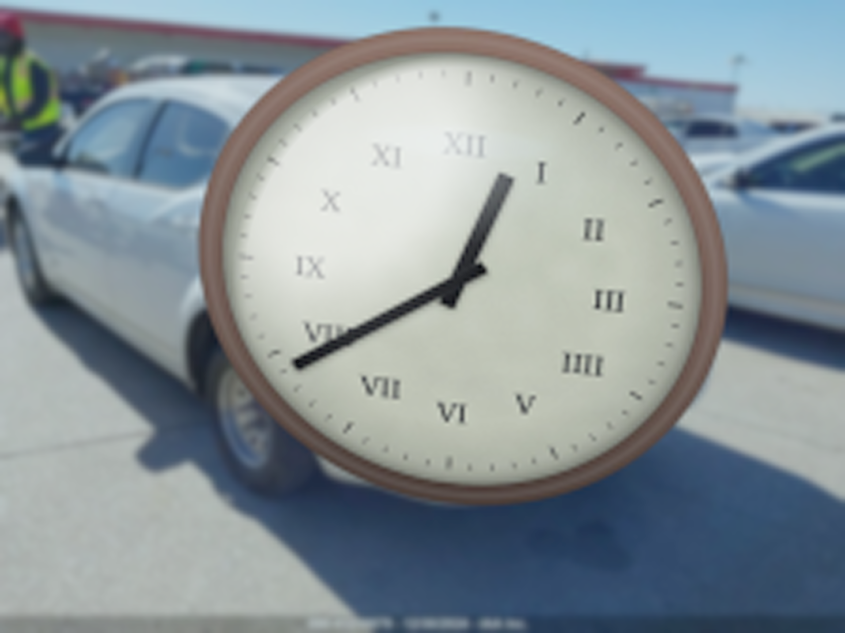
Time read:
12,39
